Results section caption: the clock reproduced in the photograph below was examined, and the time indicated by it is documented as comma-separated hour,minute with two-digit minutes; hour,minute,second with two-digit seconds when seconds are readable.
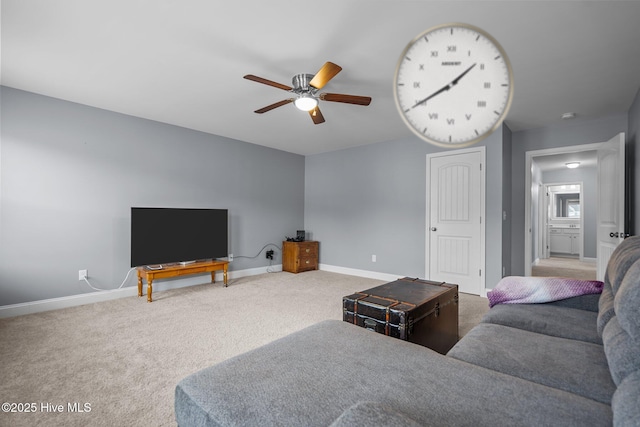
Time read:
1,40
